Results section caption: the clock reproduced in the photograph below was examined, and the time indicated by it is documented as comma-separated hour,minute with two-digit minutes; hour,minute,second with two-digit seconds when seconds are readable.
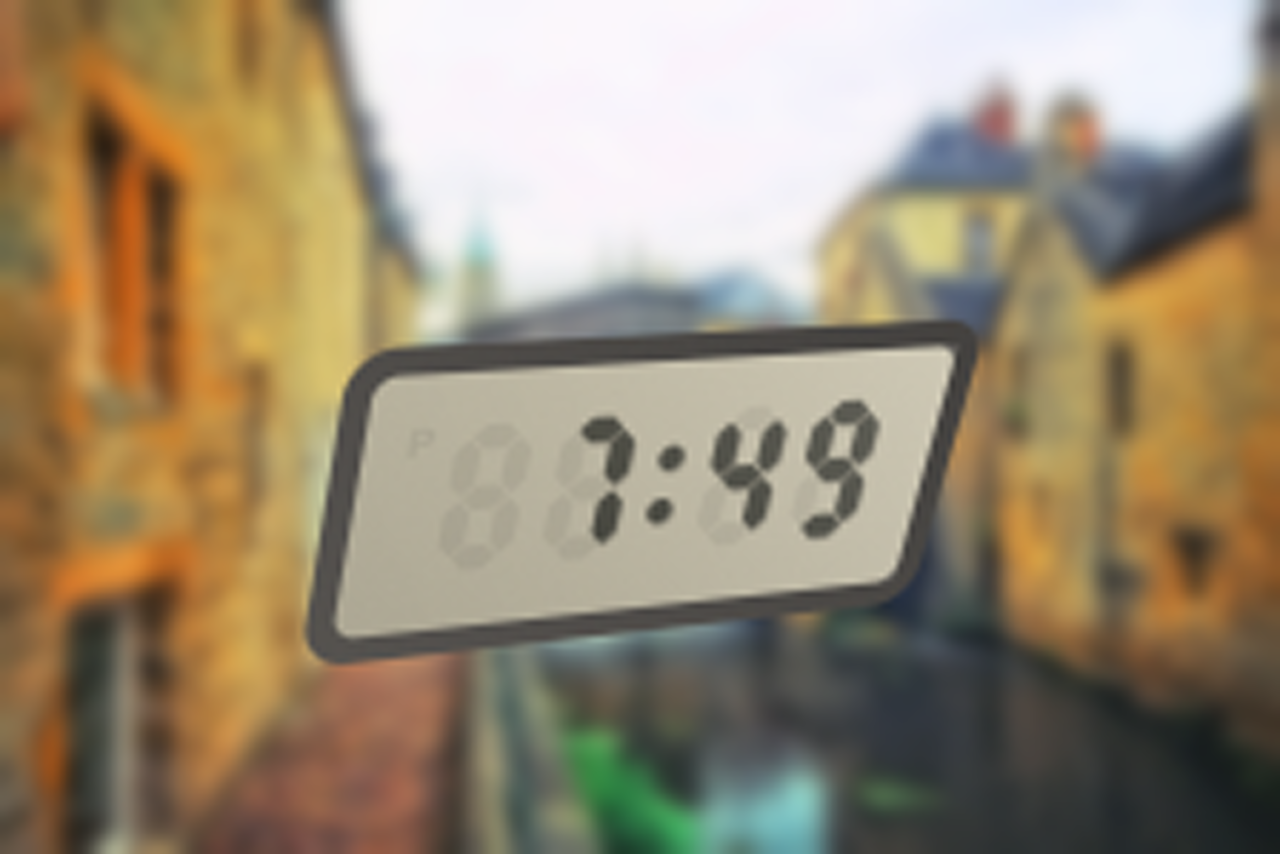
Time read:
7,49
